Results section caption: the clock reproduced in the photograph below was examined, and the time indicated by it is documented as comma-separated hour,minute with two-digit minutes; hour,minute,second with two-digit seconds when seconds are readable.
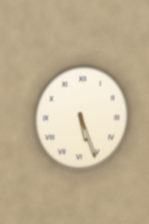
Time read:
5,26
